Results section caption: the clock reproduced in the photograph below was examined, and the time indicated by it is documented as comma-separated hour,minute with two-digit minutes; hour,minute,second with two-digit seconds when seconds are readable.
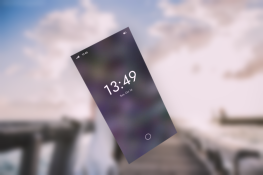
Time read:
13,49
